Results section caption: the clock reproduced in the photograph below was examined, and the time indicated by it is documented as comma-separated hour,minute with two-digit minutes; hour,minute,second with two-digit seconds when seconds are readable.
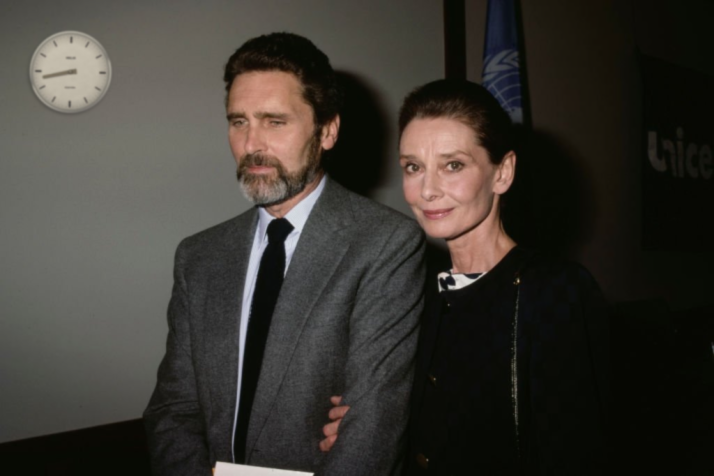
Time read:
8,43
